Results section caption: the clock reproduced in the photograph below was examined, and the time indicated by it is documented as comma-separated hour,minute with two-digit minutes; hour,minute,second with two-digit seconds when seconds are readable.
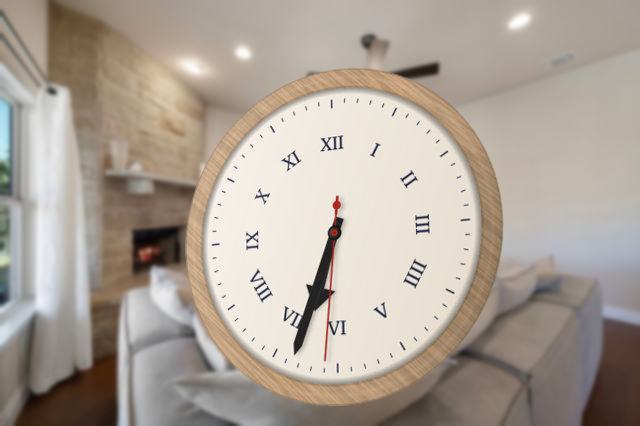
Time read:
6,33,31
